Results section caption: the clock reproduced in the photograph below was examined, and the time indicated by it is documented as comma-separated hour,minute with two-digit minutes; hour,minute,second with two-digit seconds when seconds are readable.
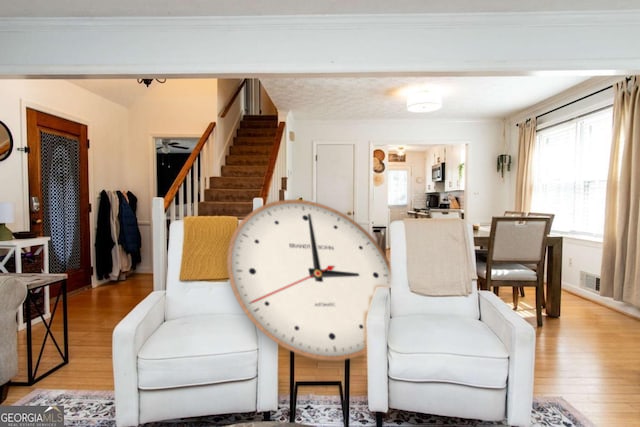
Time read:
3,00,41
